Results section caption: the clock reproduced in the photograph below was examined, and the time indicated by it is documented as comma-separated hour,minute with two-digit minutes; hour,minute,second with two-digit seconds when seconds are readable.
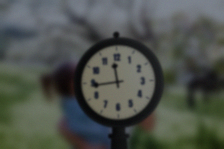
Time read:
11,44
